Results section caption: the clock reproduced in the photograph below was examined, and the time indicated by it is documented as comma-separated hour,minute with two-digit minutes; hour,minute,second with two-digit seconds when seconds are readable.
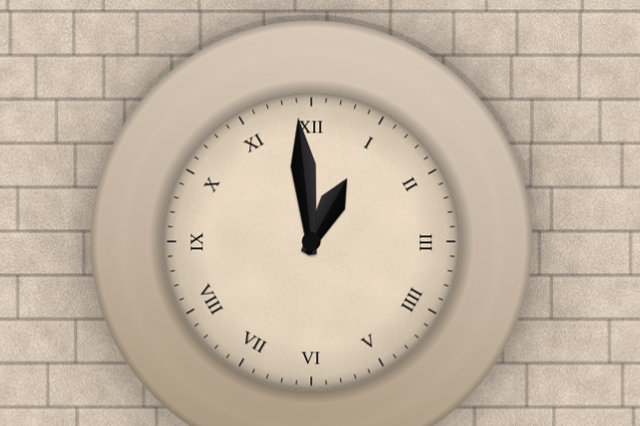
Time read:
12,59
